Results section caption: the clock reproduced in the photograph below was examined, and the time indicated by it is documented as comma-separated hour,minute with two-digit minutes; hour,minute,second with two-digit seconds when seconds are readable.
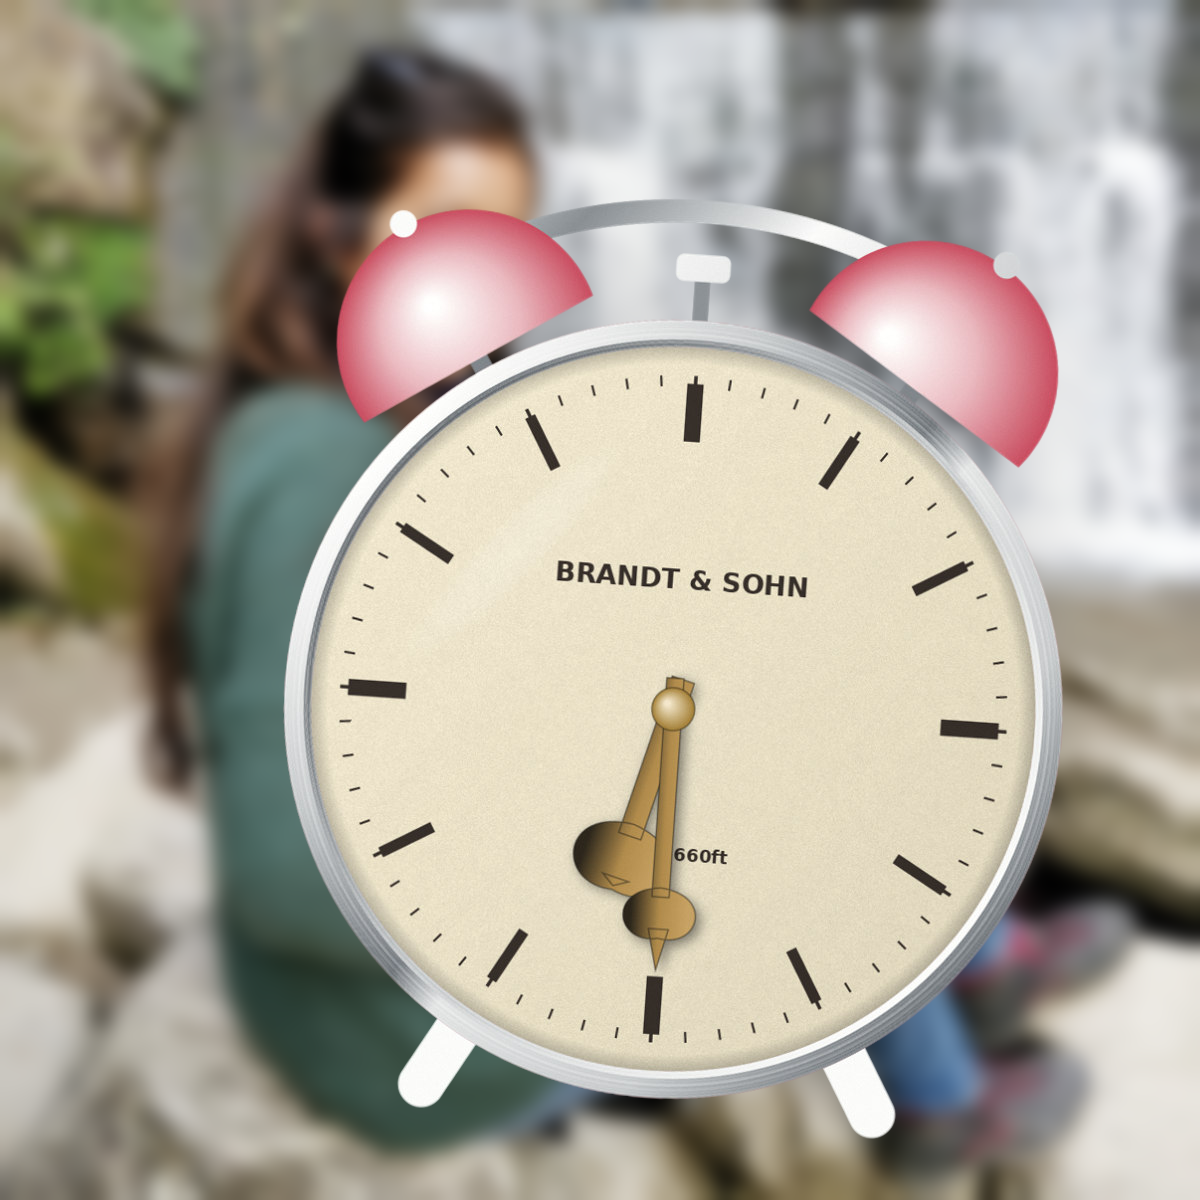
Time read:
6,30
